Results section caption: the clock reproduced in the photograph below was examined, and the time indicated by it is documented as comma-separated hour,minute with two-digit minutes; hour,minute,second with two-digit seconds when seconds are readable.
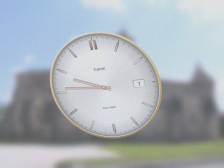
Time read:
9,46
